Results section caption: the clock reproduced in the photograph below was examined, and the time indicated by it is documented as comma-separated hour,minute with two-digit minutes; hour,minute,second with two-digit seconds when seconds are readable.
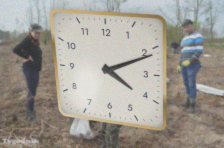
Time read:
4,11
